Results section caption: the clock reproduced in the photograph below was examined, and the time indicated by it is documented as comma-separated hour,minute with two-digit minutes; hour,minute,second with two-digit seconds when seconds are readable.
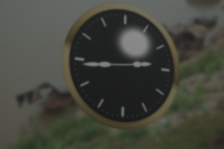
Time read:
2,44
